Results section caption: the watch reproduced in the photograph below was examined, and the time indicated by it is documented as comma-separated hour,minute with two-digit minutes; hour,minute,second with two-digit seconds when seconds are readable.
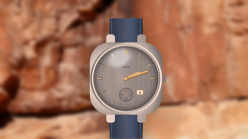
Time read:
2,12
